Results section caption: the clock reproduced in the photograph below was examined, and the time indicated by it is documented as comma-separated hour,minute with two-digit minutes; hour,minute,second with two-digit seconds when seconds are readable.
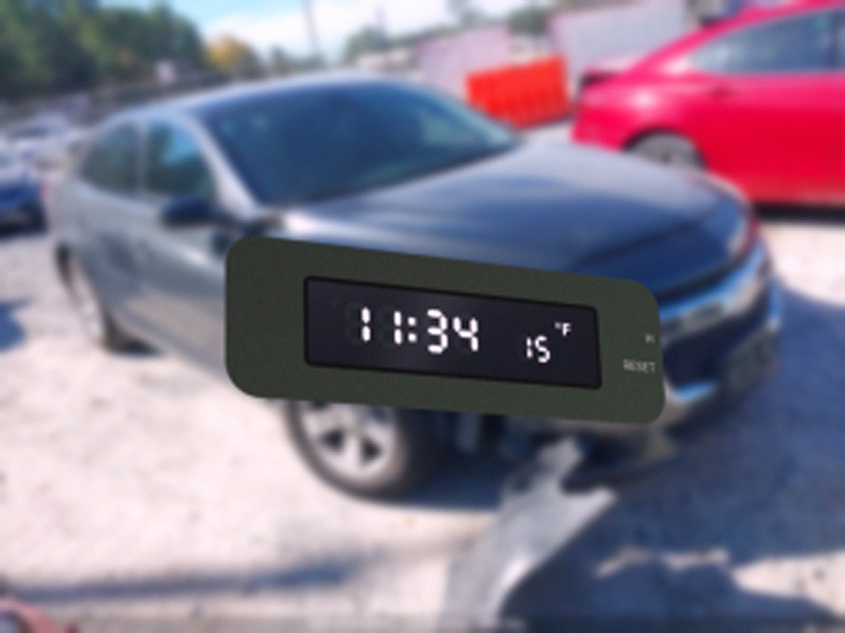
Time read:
11,34
